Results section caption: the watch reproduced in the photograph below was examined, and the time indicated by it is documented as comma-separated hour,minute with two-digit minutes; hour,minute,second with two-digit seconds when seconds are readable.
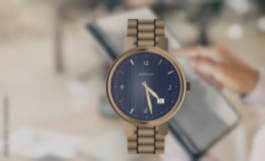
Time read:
4,28
